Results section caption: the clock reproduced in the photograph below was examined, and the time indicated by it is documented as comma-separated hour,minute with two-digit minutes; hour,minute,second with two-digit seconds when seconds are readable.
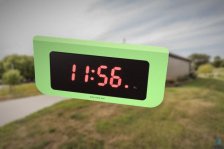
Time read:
11,56
